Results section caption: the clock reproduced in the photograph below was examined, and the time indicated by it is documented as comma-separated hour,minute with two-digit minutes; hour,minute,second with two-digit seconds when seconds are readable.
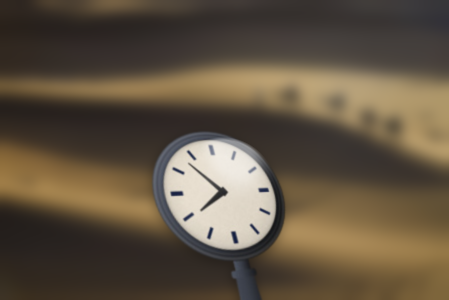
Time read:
7,53
